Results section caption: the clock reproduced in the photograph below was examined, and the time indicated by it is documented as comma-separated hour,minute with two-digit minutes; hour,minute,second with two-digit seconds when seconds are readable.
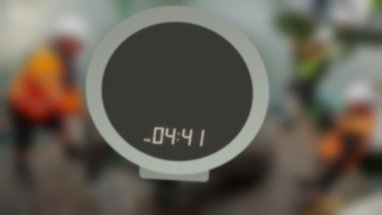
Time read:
4,41
